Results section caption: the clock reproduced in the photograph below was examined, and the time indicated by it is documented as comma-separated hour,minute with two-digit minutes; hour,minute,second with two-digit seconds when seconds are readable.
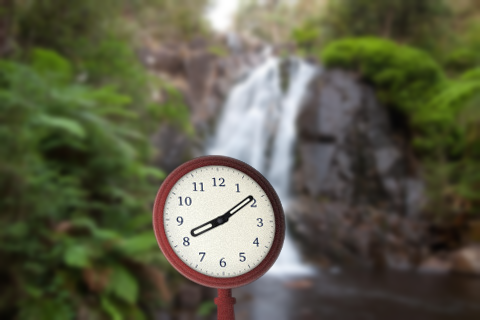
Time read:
8,09
